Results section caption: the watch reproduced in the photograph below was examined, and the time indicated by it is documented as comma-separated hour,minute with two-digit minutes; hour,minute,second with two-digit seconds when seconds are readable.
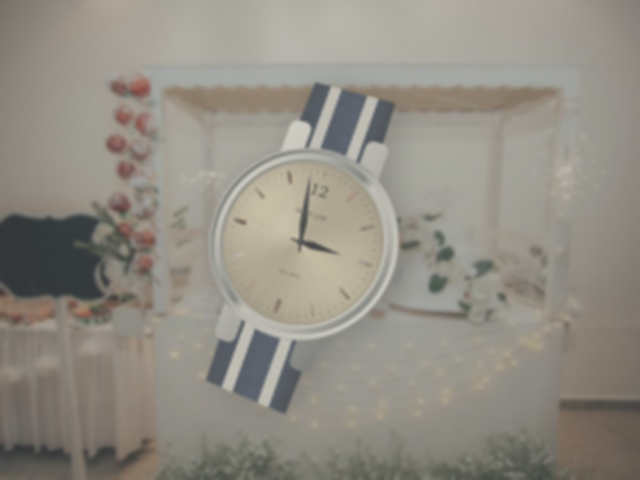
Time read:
2,58
